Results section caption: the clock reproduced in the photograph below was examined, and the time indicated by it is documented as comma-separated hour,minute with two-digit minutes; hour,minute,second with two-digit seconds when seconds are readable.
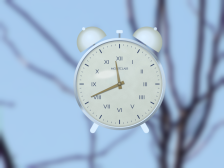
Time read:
11,41
